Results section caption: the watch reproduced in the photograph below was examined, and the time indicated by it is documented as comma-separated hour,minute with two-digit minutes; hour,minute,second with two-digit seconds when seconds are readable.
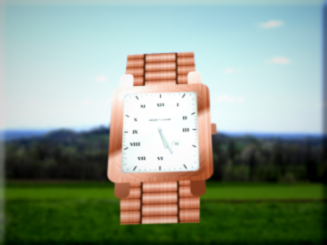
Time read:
5,26
